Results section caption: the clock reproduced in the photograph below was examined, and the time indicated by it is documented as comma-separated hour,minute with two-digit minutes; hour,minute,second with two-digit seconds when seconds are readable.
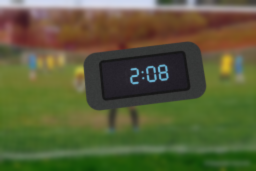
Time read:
2,08
